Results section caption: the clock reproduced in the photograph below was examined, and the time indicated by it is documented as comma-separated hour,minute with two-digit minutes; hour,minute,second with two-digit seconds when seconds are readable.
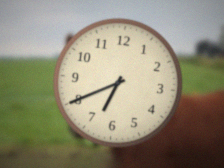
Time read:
6,40
